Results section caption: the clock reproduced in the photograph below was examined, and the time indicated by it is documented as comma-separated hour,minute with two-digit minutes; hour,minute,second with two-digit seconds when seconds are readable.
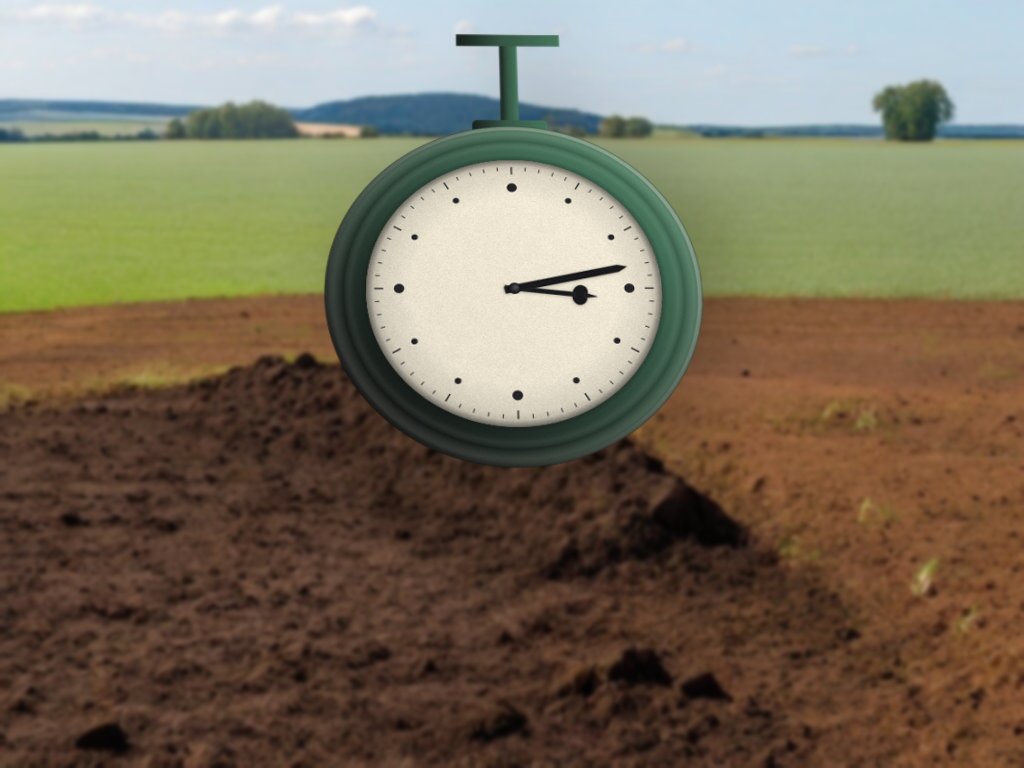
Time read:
3,13
